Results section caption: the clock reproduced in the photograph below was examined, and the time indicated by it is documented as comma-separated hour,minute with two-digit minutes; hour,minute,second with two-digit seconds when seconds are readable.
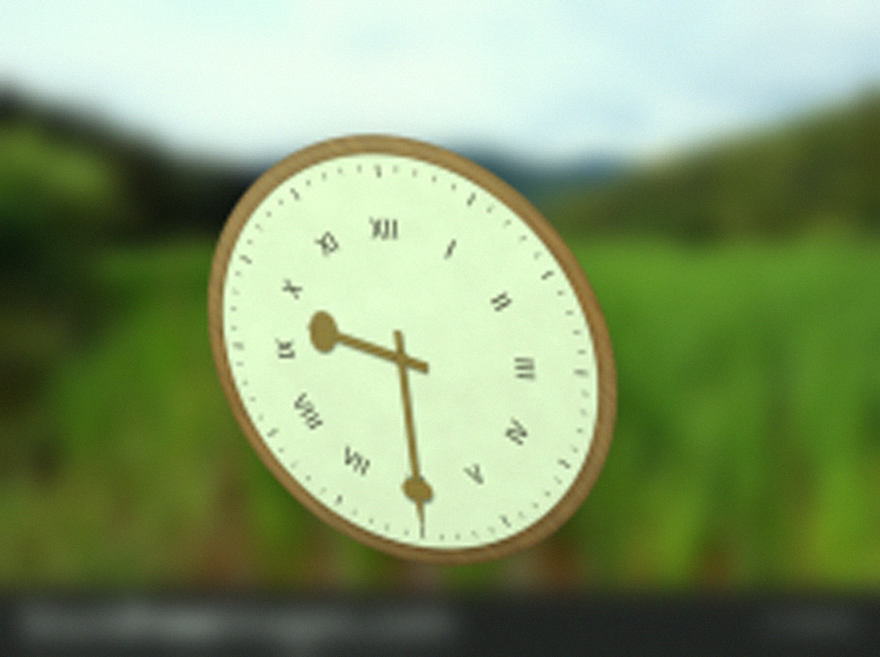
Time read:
9,30
